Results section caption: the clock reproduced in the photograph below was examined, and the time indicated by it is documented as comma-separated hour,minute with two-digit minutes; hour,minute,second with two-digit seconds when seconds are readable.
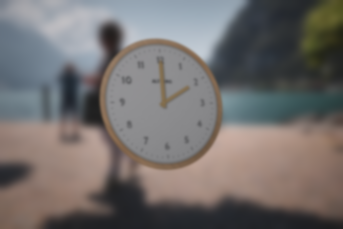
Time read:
2,00
